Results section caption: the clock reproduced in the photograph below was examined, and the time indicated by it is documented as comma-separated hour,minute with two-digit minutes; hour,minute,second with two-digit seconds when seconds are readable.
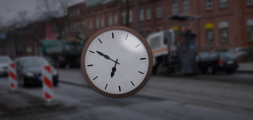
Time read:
6,51
